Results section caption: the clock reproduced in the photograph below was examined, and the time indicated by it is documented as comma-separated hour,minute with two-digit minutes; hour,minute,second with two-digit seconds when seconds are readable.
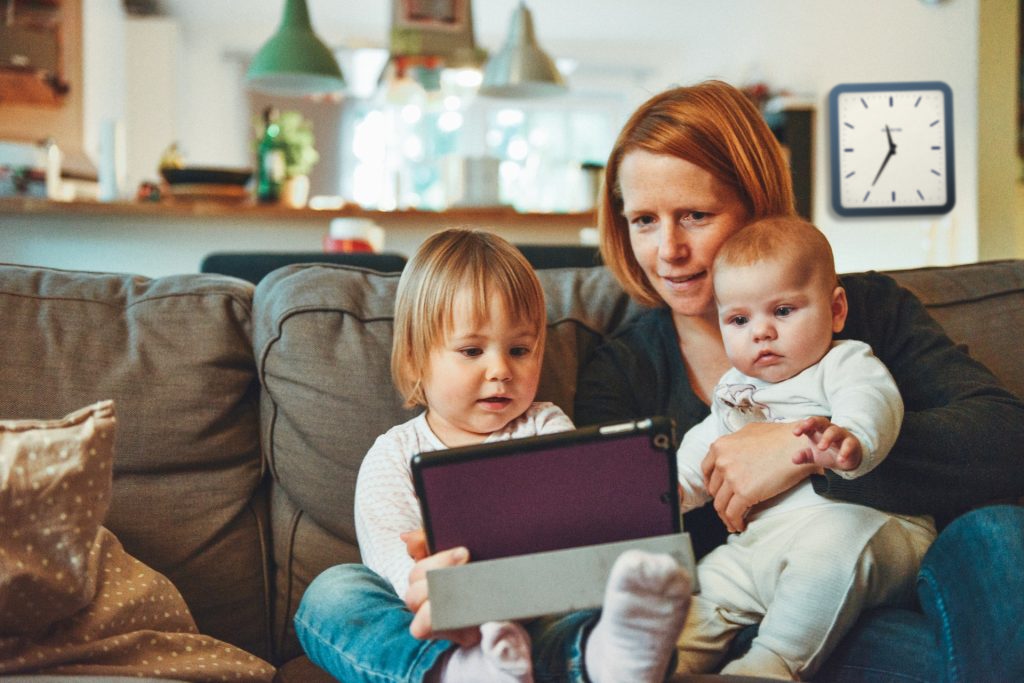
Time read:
11,35
